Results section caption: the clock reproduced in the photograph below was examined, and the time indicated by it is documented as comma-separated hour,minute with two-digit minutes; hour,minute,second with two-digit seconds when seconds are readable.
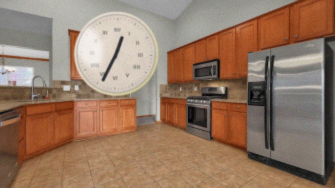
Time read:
12,34
